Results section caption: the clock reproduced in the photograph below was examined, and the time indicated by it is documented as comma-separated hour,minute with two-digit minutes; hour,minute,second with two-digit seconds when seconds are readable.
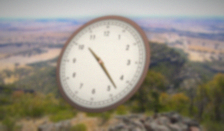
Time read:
10,23
